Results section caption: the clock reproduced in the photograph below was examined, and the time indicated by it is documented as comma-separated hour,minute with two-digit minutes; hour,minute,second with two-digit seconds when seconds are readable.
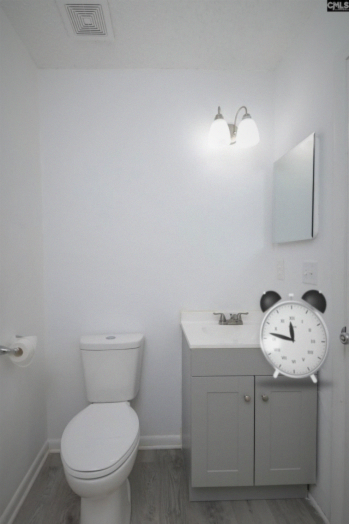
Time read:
11,47
